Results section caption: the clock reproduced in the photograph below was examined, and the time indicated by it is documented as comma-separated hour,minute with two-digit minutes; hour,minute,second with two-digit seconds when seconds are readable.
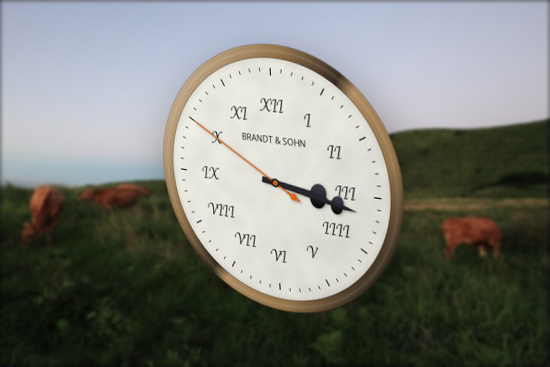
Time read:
3,16,50
